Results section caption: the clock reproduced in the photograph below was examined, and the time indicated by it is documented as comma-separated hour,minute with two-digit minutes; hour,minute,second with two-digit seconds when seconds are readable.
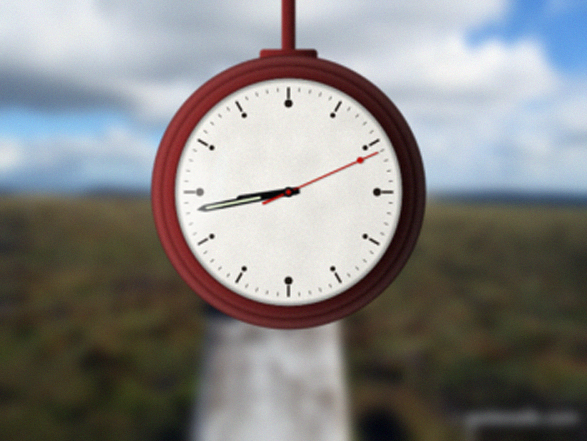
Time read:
8,43,11
